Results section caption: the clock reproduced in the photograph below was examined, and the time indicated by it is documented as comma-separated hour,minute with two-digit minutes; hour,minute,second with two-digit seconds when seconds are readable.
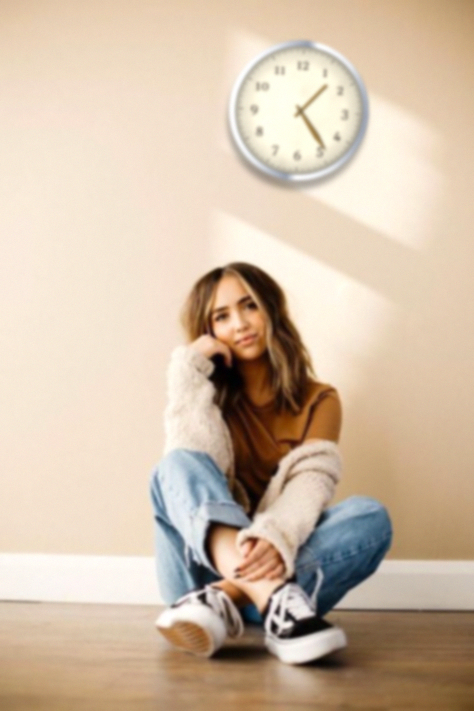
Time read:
1,24
